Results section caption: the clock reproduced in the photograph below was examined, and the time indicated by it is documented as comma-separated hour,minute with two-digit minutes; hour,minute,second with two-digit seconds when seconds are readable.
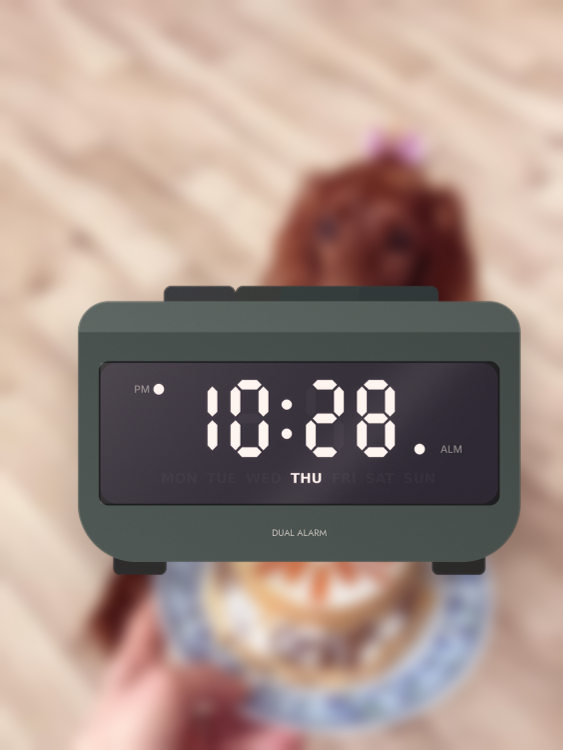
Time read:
10,28
